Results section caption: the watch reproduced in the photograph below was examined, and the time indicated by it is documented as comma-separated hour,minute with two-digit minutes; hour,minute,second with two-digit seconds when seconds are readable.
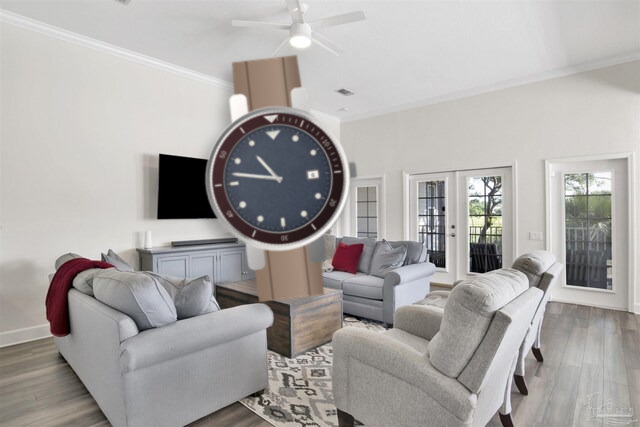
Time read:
10,47
